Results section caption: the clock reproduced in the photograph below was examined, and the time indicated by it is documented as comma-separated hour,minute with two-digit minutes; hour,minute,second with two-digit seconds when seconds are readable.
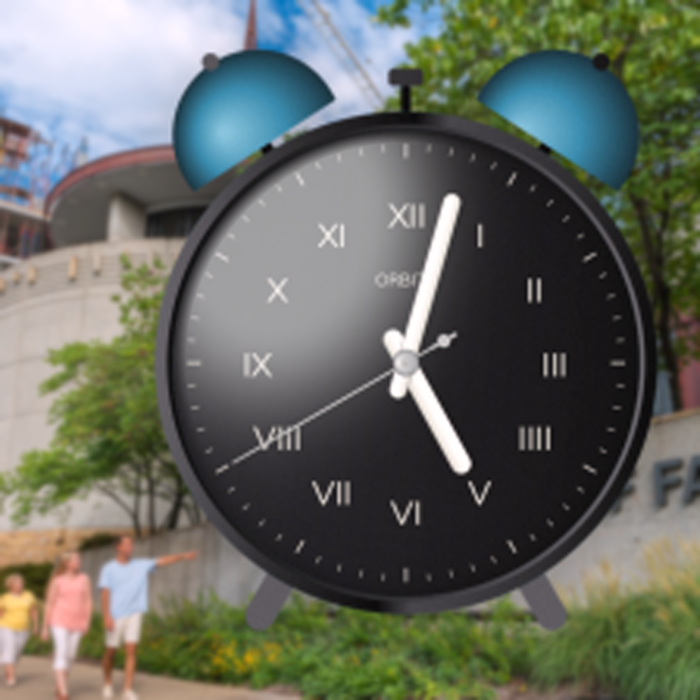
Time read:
5,02,40
